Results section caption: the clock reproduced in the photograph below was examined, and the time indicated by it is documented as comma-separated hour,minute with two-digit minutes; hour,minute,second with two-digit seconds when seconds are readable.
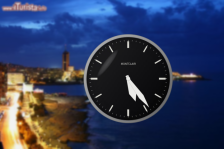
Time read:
5,24
